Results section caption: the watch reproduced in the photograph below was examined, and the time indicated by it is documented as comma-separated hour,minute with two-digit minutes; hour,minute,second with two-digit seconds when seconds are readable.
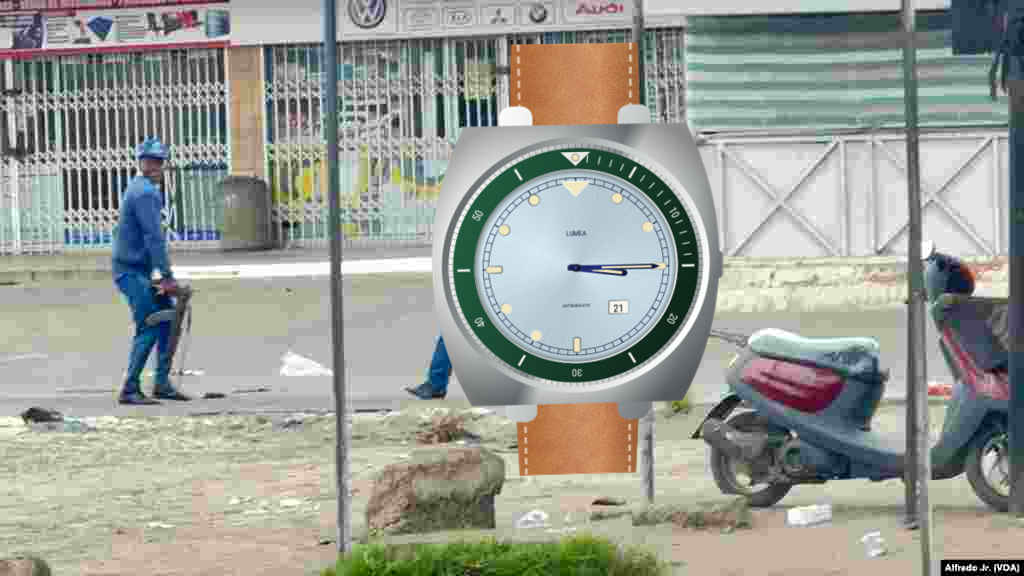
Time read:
3,15
